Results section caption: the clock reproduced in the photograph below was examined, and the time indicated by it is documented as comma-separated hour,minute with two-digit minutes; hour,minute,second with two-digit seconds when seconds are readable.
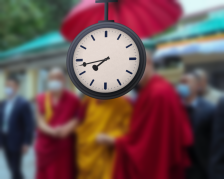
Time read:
7,43
